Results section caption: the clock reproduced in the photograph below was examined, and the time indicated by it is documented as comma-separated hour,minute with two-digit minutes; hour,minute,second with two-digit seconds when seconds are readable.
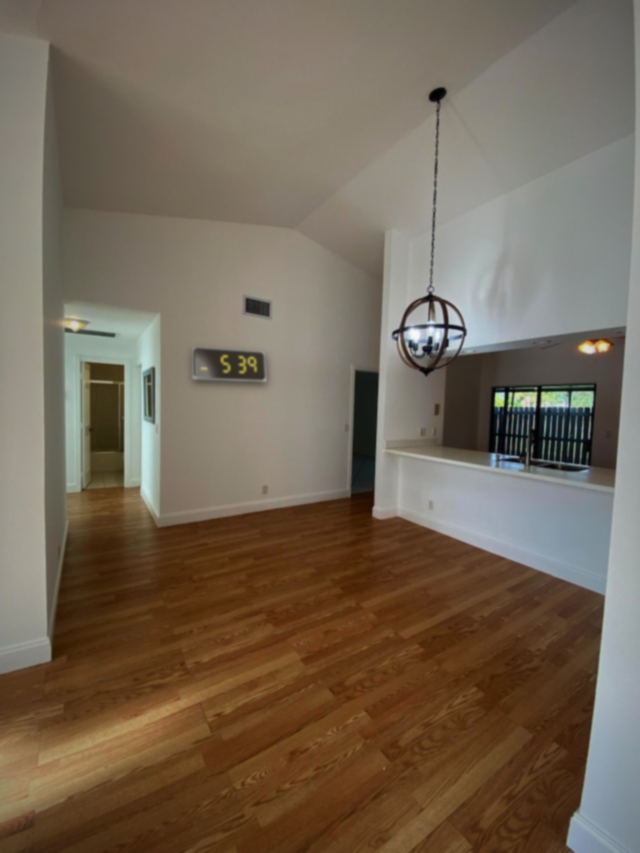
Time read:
5,39
